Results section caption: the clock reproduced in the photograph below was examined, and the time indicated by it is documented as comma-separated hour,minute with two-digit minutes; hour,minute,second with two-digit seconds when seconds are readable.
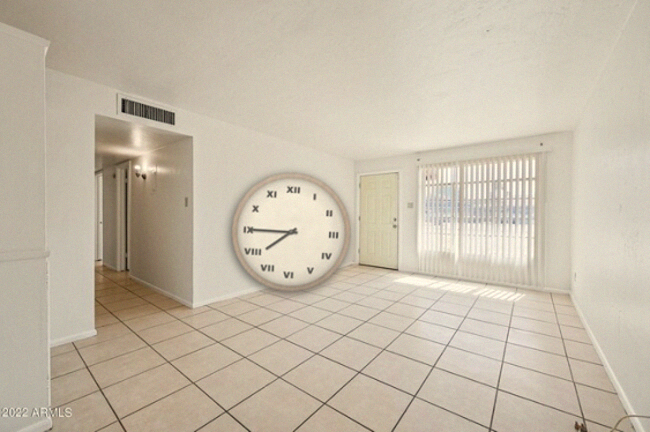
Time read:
7,45
